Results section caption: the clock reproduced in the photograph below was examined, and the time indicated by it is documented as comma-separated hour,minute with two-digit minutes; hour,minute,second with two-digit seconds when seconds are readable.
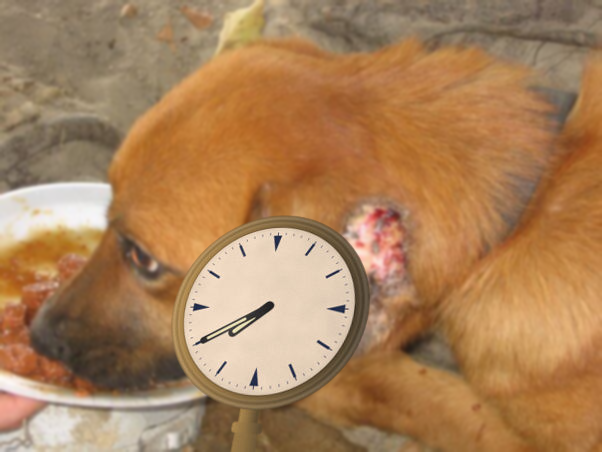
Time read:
7,40
